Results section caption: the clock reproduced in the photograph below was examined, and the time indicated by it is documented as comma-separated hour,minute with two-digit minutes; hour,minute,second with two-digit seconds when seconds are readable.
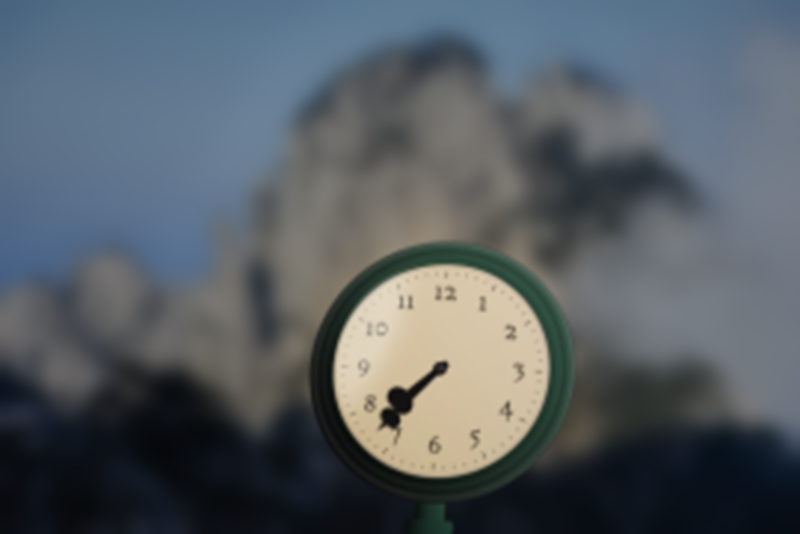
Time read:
7,37
